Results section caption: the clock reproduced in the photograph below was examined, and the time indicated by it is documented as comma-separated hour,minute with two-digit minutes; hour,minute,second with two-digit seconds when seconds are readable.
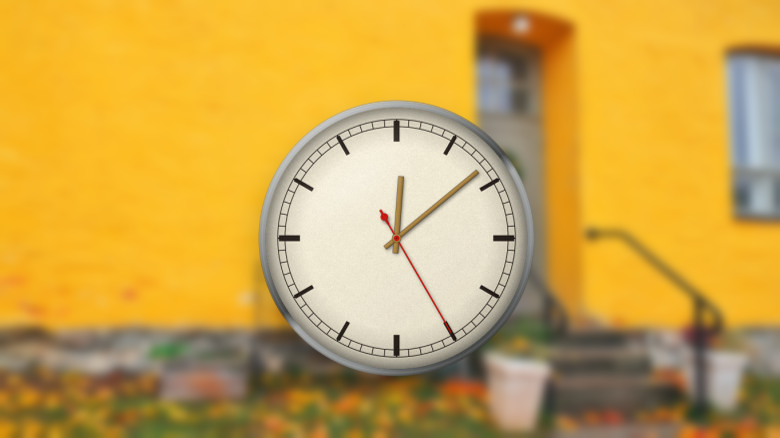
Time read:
12,08,25
